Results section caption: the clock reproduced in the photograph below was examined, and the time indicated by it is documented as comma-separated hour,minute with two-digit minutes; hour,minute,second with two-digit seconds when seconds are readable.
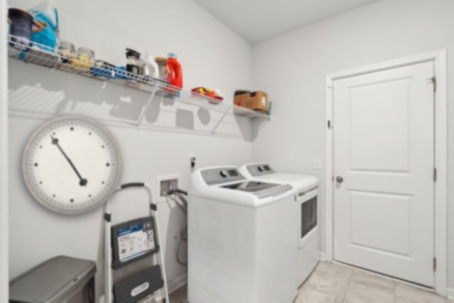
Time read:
4,54
